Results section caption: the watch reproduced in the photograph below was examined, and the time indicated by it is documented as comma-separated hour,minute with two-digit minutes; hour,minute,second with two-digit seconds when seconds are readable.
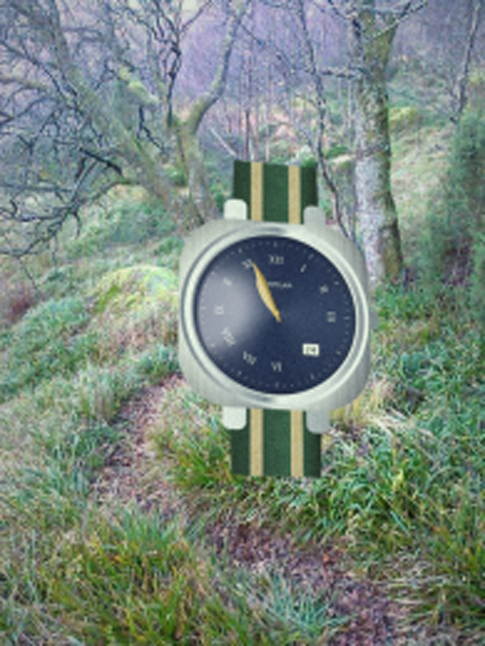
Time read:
10,56
